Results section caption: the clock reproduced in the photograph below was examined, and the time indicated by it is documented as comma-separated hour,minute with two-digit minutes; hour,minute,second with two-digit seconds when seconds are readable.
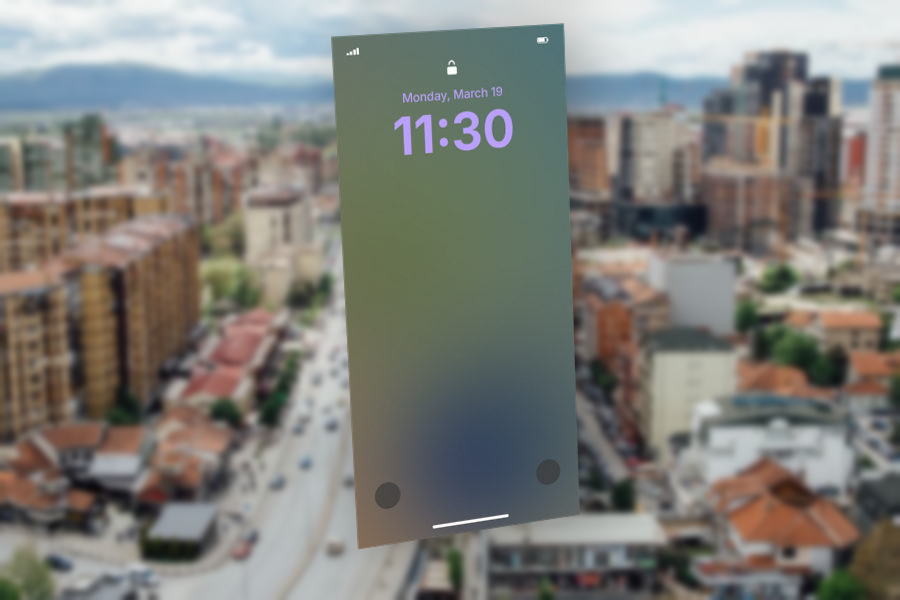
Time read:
11,30
